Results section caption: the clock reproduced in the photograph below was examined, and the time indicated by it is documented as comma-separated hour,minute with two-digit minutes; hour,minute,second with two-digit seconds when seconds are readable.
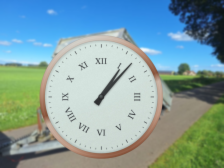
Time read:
1,07
